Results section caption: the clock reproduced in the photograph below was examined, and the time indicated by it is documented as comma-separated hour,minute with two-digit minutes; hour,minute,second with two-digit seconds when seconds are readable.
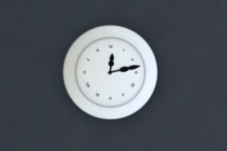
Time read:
12,13
